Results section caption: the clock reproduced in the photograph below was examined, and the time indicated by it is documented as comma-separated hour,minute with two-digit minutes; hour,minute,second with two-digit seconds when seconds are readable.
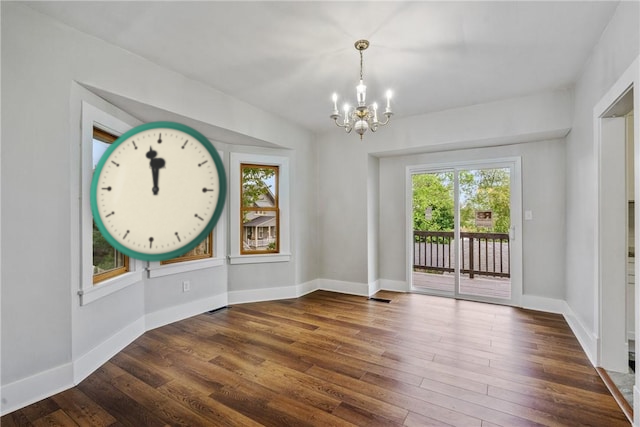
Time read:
11,58
